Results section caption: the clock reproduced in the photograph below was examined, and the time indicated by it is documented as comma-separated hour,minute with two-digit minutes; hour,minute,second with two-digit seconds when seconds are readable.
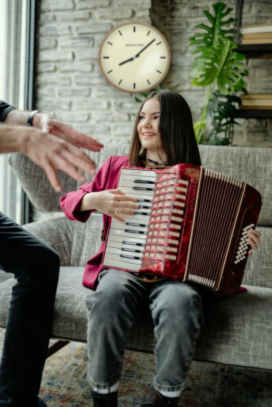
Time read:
8,08
